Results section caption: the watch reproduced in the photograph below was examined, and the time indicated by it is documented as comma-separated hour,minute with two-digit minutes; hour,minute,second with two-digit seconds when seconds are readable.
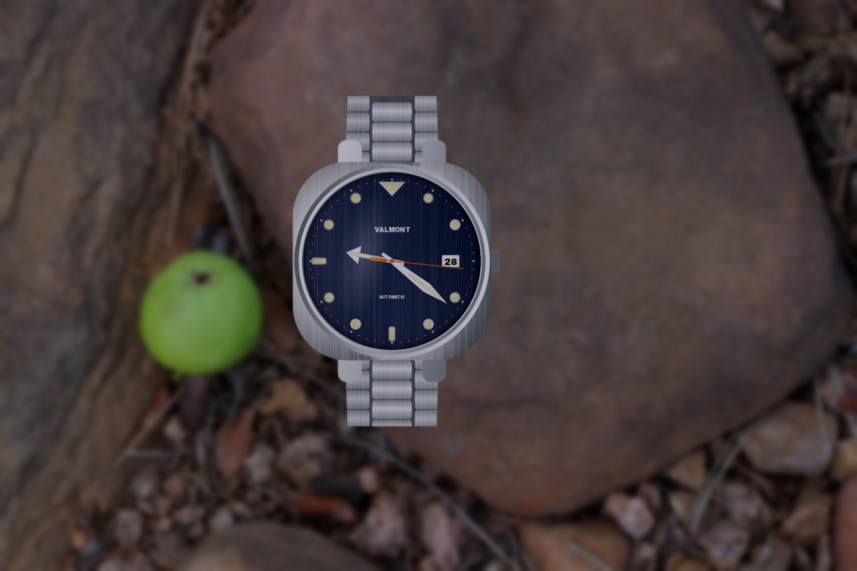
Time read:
9,21,16
